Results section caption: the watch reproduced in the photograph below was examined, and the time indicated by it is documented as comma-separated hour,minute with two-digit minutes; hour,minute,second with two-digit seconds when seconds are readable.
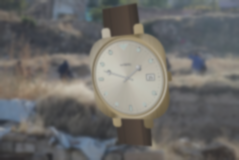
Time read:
1,48
